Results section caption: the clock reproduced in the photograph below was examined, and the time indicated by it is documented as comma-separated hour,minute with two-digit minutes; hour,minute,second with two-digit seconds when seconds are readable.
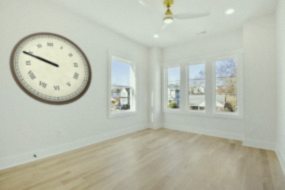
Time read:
9,49
